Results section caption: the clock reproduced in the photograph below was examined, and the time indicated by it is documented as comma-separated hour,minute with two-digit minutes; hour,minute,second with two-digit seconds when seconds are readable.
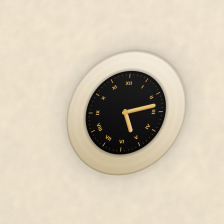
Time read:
5,13
